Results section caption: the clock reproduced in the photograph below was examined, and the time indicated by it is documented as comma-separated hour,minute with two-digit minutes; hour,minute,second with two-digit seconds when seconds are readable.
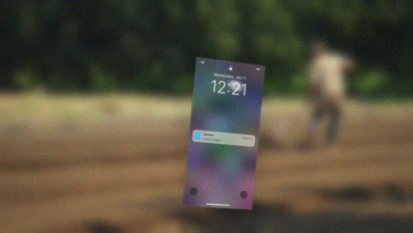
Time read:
12,21
